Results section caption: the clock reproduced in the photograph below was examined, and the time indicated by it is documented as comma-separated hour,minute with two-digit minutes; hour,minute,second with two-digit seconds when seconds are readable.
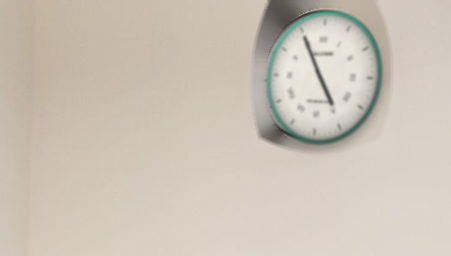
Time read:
4,55
